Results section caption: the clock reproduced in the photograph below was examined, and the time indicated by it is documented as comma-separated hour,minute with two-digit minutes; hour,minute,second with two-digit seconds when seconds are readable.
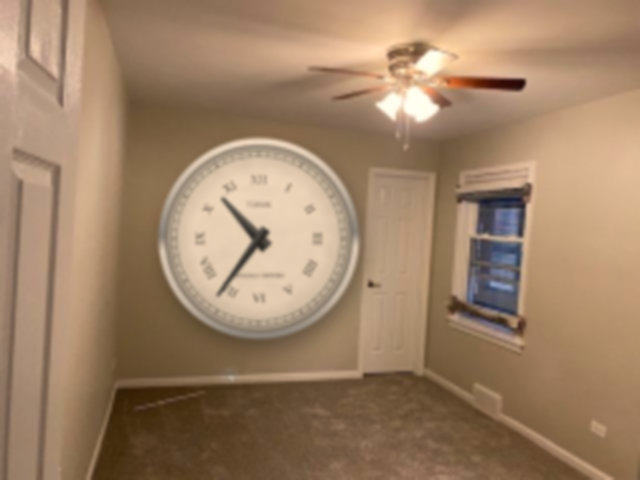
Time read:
10,36
